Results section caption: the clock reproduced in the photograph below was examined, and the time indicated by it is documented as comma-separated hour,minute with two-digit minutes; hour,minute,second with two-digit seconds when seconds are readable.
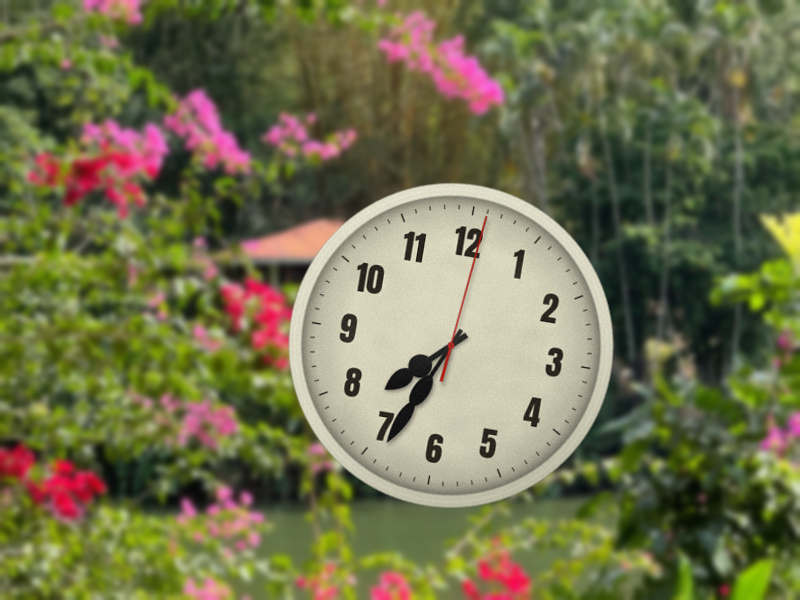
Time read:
7,34,01
